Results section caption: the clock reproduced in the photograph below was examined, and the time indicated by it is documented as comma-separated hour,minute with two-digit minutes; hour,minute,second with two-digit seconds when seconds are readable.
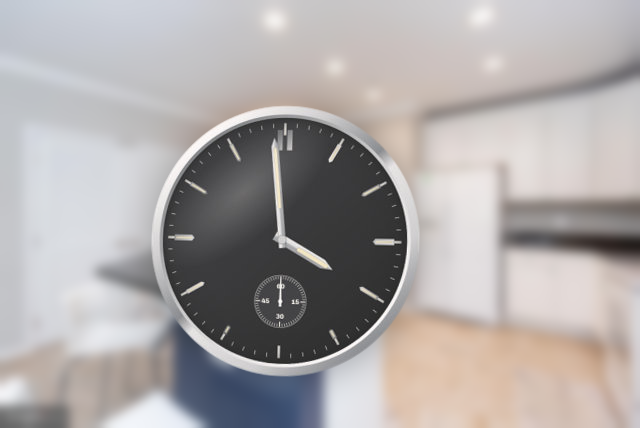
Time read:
3,59
